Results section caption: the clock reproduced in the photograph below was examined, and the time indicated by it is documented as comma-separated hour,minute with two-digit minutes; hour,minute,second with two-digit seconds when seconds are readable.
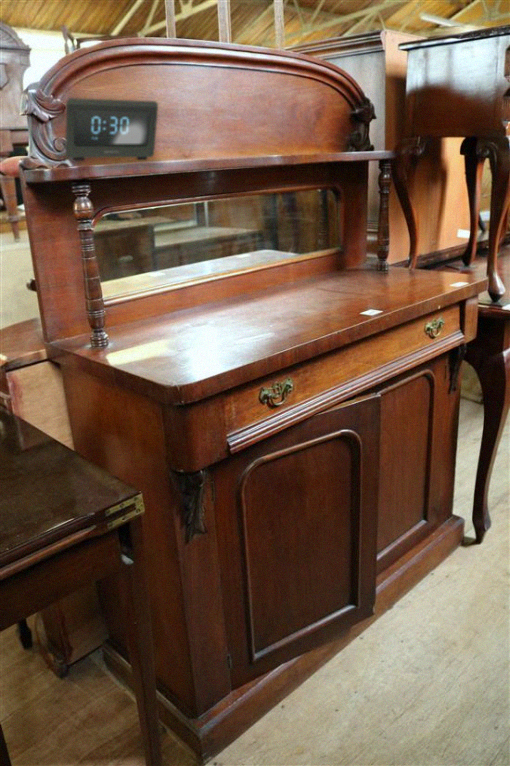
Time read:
0,30
